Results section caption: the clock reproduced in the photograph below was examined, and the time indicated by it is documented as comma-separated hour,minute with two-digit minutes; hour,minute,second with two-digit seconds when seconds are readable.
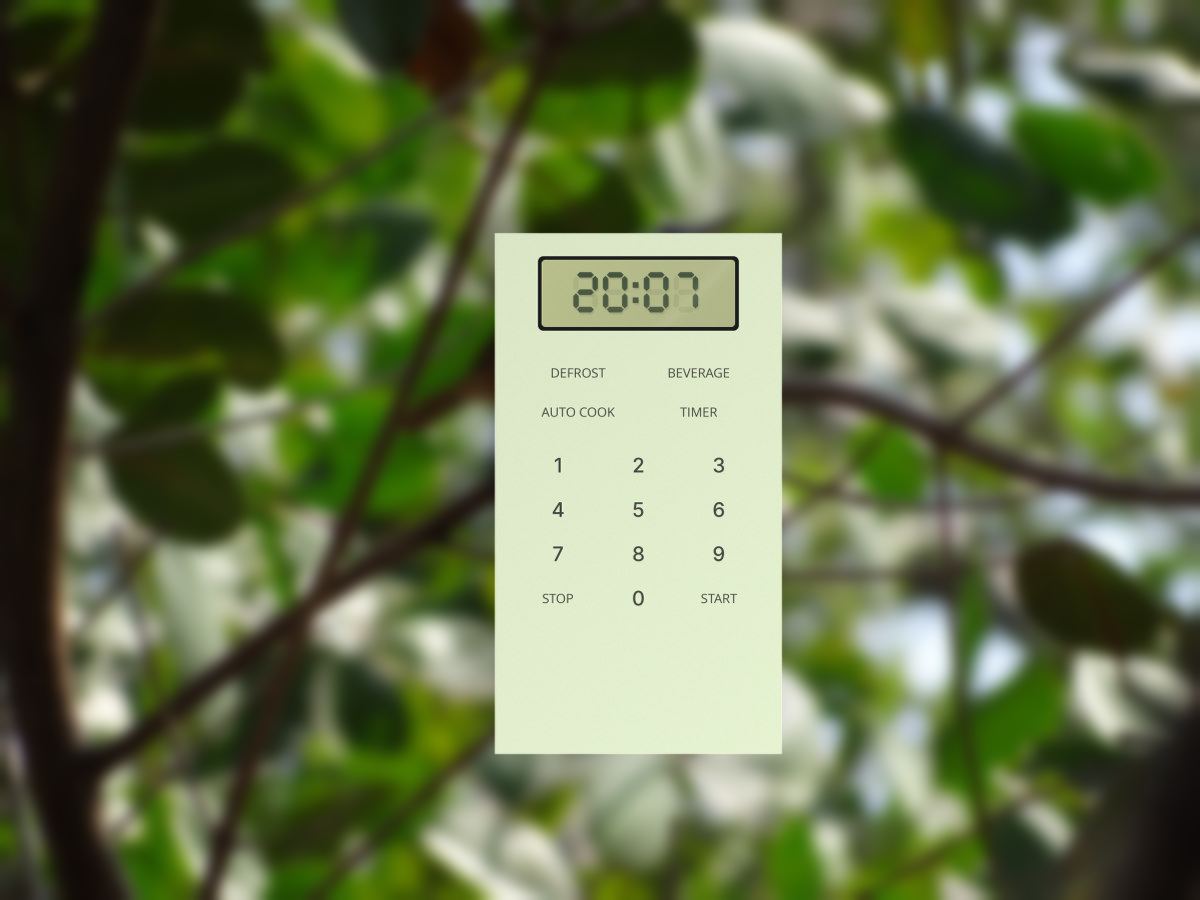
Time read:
20,07
